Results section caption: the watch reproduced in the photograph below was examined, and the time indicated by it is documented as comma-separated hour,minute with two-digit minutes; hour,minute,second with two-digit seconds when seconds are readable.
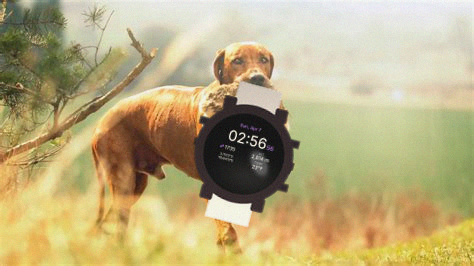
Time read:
2,56
